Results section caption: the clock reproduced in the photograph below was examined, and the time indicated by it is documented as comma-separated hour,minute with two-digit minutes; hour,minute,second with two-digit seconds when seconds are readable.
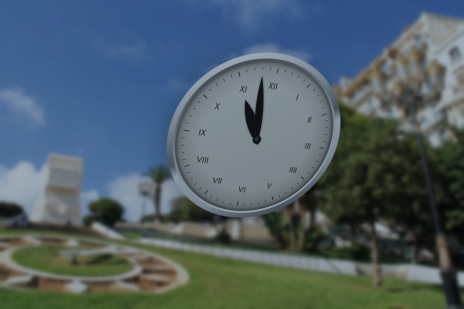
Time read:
10,58
